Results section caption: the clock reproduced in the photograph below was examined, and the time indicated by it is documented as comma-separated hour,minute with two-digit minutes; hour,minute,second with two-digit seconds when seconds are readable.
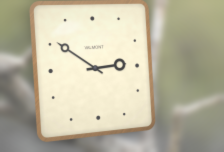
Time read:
2,51
